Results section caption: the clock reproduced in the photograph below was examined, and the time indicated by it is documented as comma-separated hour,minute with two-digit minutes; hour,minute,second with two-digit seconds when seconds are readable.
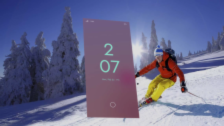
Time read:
2,07
